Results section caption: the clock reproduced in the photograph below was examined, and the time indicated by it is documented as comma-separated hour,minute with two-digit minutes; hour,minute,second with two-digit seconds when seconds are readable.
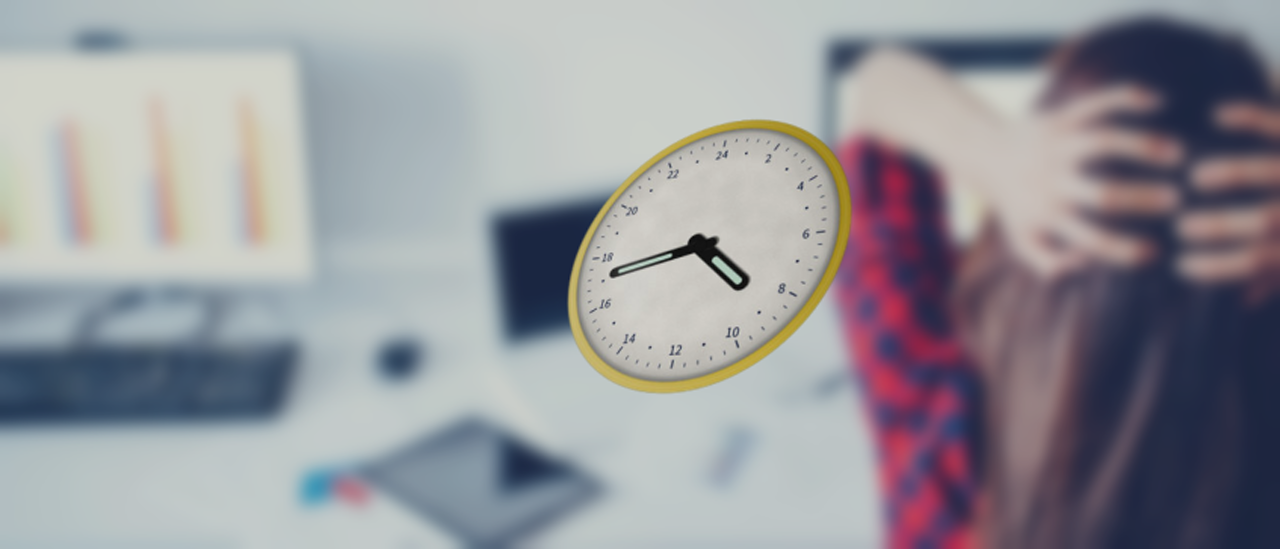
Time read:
8,43
